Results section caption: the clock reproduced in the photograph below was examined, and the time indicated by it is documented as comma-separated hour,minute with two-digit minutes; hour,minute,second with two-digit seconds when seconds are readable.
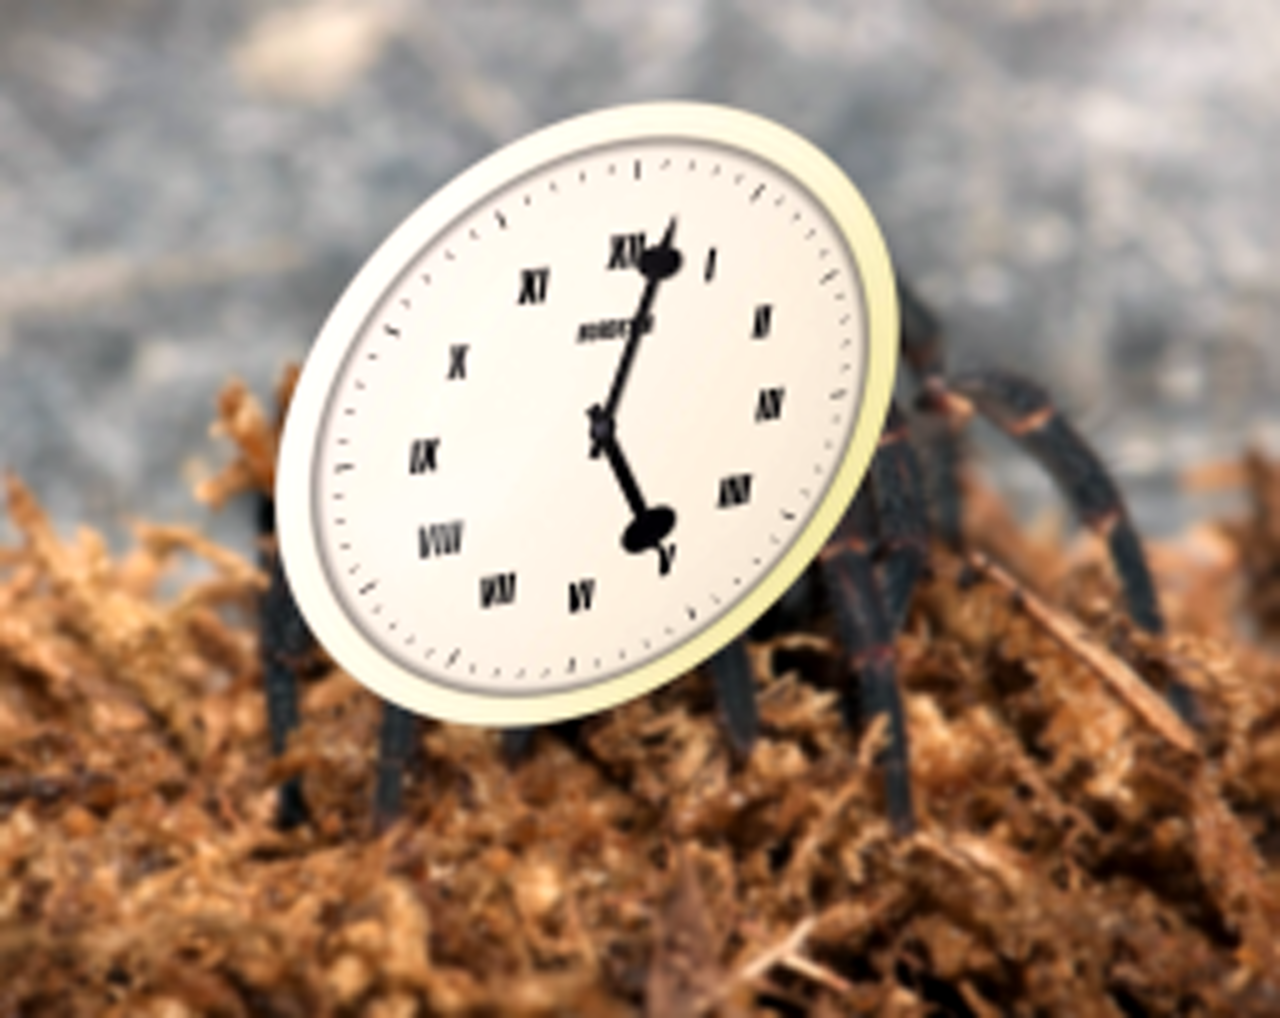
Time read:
5,02
